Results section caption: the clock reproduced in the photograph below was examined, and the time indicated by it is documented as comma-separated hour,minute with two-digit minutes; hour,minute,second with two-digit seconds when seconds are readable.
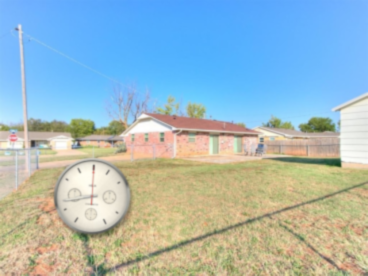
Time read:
8,43
